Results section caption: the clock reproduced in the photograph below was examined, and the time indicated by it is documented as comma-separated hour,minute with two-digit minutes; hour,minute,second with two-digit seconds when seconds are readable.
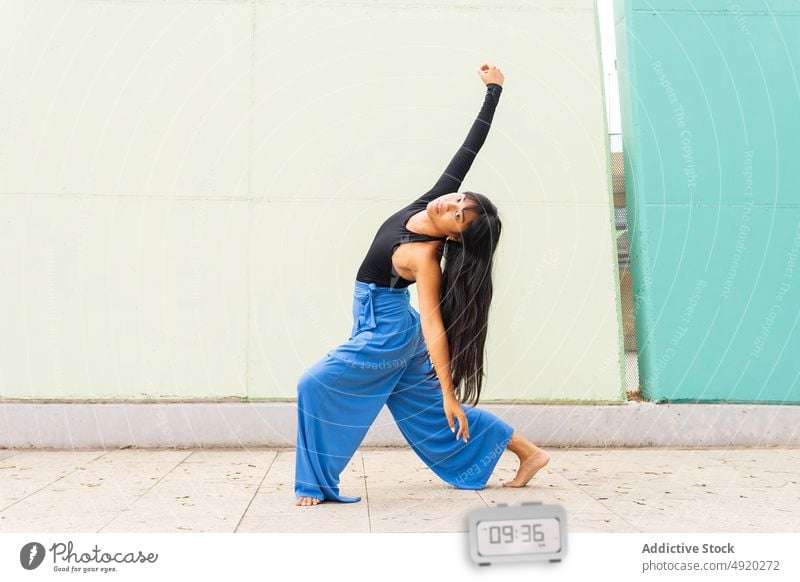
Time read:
9,36
